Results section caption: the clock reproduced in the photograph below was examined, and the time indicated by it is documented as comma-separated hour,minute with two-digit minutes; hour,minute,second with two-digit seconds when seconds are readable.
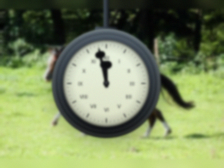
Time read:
11,58
